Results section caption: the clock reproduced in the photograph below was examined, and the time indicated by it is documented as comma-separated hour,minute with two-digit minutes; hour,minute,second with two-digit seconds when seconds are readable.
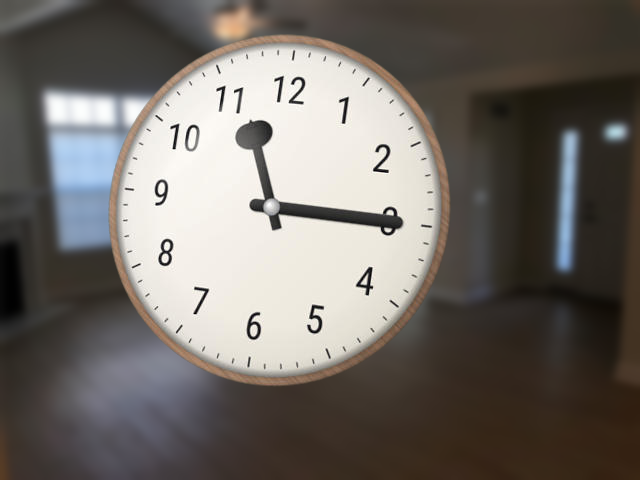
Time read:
11,15
